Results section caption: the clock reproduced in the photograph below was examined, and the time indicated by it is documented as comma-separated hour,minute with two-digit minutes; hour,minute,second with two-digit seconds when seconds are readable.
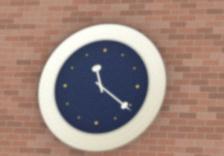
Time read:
11,21
